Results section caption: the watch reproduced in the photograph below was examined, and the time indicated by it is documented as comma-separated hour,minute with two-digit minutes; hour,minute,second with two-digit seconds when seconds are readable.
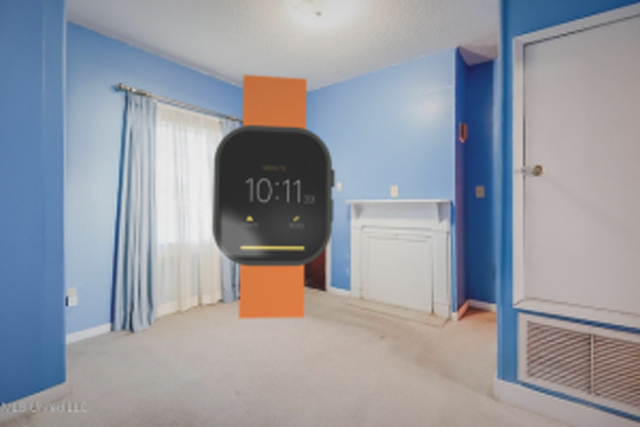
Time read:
10,11
